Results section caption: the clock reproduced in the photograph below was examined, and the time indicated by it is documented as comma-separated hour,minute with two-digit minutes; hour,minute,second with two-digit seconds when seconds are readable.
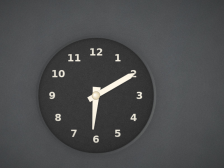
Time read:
6,10
